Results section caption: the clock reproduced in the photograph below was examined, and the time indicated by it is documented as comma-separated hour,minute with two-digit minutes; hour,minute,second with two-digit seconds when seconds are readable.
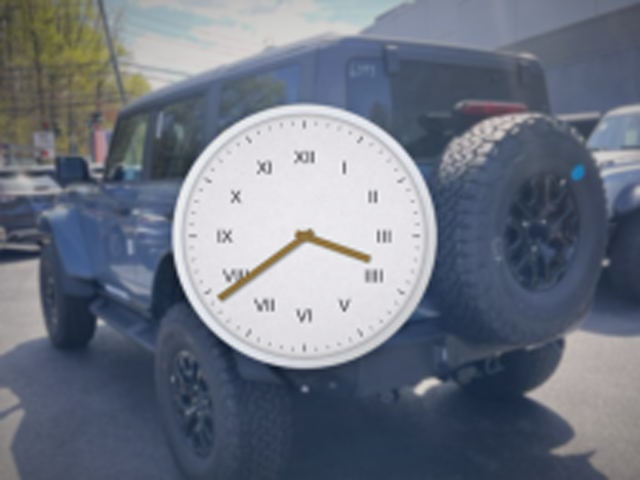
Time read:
3,39
